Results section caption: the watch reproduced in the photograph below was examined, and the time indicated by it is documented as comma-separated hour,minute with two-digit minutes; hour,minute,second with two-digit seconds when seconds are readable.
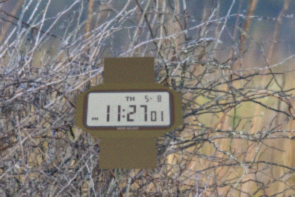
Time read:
11,27,01
